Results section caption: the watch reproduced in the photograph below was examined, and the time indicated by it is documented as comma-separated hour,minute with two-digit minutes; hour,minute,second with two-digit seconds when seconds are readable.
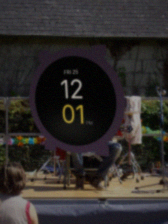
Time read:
12,01
